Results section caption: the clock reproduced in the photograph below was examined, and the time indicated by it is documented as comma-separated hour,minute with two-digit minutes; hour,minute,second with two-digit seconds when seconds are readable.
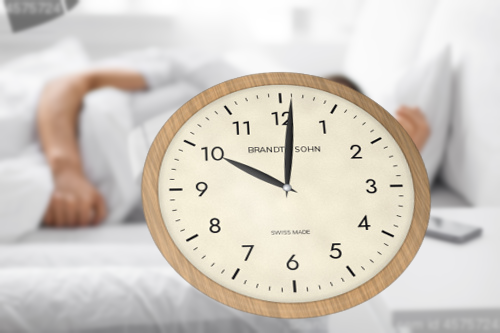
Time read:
10,01
